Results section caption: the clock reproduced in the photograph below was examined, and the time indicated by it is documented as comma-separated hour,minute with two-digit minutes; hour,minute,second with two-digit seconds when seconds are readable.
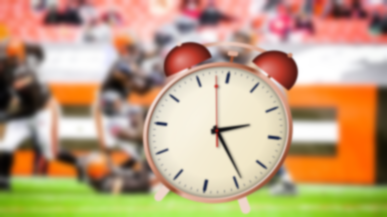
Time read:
2,23,58
